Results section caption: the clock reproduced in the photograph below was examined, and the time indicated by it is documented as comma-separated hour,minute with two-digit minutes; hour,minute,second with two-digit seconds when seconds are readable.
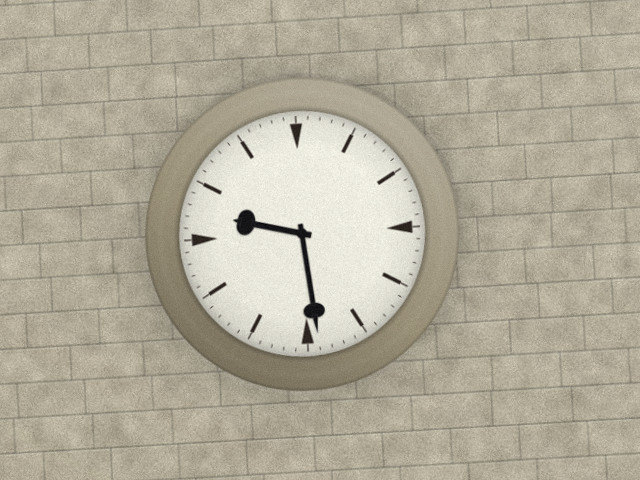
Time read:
9,29
